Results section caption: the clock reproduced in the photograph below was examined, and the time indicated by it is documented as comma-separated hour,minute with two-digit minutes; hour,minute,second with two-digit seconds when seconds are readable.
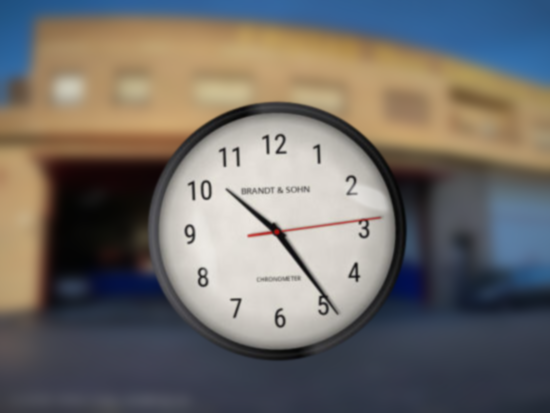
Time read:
10,24,14
